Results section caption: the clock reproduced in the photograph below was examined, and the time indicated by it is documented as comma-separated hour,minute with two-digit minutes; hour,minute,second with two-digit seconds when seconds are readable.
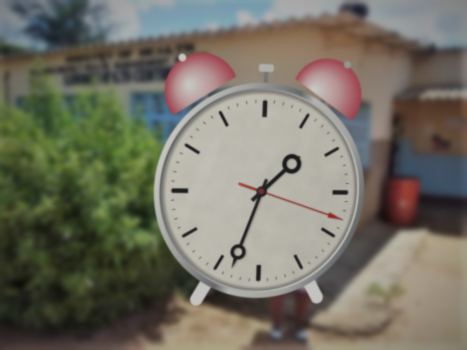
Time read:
1,33,18
